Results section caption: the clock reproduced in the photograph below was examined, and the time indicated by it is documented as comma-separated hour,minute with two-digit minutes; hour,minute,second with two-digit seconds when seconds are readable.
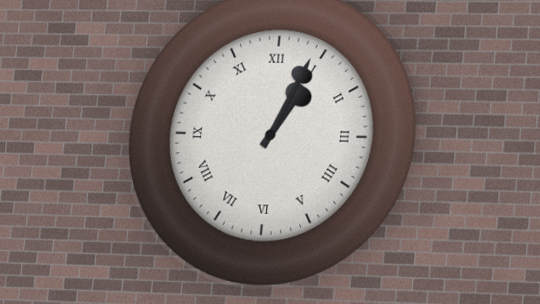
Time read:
1,04
